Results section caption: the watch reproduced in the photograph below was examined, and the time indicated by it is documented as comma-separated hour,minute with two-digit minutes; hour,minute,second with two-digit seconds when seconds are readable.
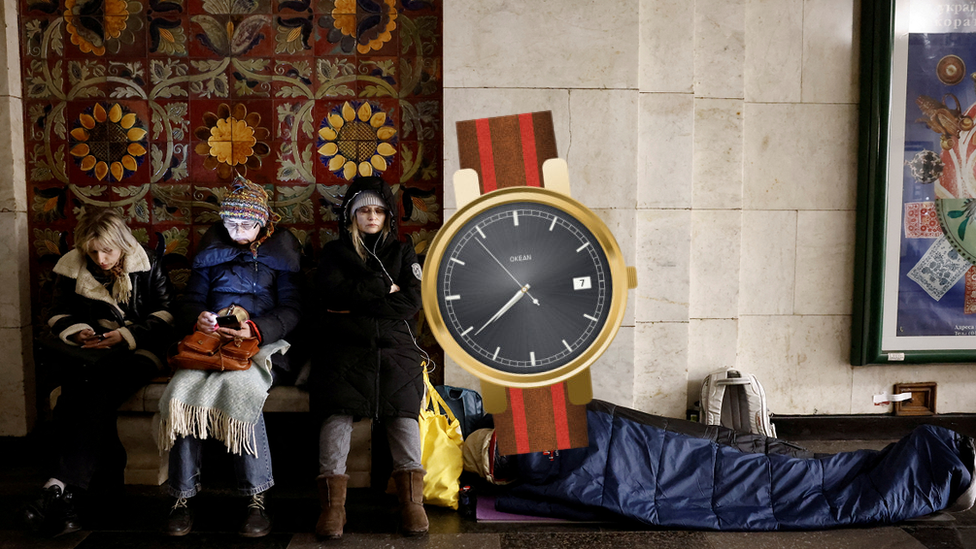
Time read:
7,38,54
